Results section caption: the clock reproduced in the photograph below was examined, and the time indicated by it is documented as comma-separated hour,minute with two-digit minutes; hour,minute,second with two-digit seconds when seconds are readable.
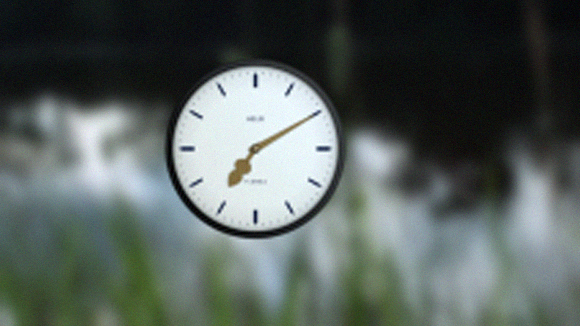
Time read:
7,10
